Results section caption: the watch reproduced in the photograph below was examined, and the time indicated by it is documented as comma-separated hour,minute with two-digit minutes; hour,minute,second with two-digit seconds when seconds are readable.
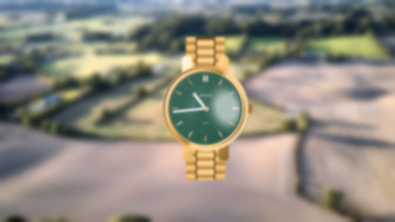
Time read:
10,44
